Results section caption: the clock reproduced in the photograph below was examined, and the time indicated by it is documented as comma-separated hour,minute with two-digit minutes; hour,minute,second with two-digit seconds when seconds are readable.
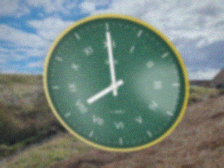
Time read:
8,00
